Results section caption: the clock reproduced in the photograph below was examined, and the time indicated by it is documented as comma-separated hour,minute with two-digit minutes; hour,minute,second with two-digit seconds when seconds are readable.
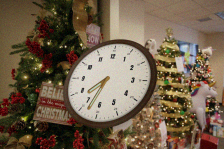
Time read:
7,33
